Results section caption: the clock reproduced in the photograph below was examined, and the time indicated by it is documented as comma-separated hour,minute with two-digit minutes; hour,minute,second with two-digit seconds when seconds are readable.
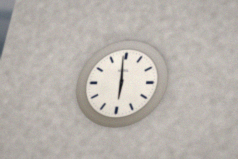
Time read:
5,59
